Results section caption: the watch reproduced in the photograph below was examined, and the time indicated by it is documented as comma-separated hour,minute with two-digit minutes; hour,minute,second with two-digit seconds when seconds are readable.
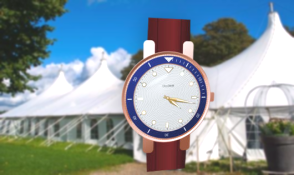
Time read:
4,17
